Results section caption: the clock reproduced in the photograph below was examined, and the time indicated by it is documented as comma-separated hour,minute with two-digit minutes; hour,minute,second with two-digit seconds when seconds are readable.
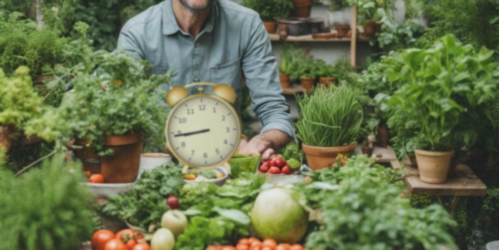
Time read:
8,44
